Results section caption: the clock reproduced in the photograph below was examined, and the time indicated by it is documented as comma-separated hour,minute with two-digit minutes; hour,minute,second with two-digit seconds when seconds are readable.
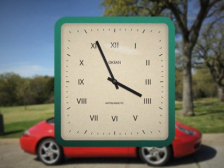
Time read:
3,56
